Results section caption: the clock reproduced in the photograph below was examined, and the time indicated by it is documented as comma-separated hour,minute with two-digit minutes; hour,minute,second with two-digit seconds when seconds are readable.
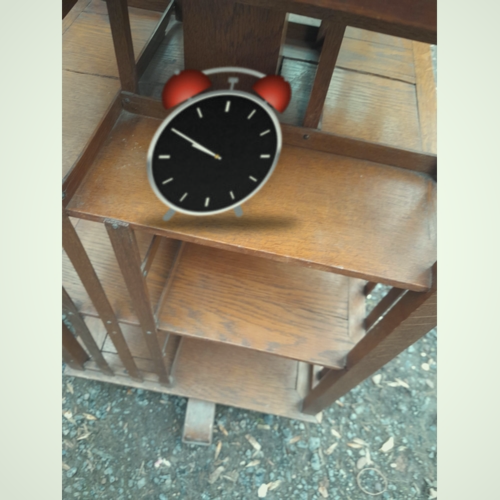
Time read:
9,50
